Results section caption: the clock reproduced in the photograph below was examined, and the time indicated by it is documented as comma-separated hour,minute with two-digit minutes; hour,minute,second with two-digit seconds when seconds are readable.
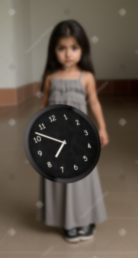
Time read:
7,52
